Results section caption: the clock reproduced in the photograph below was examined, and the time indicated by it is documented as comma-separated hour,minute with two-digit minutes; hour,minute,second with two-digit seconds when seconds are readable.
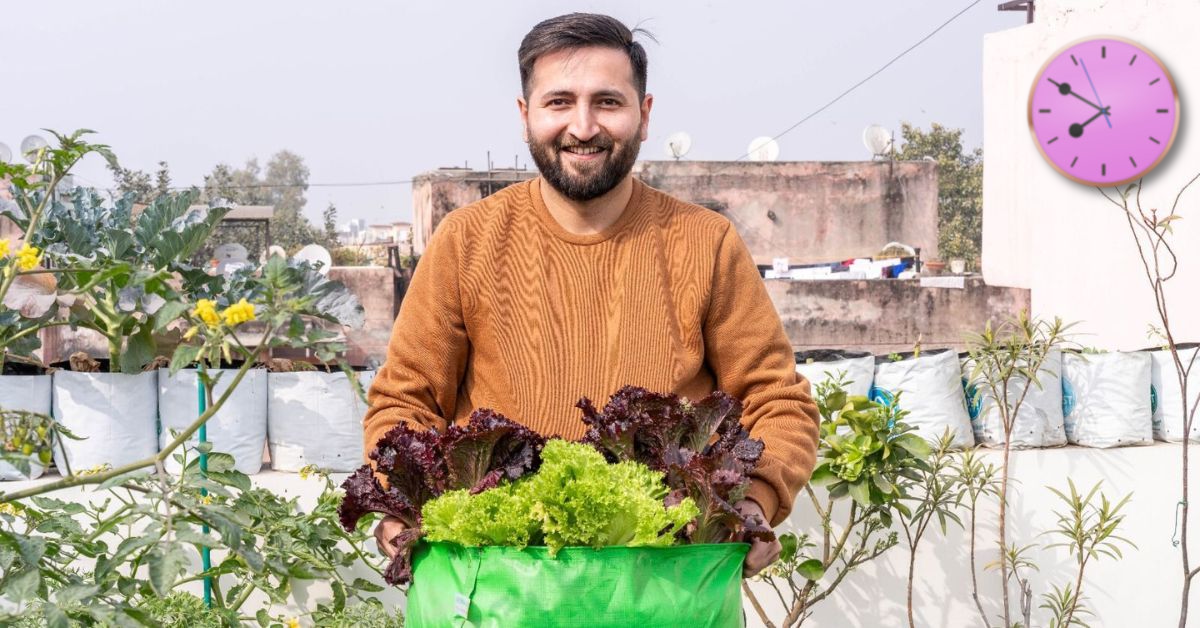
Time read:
7,49,56
